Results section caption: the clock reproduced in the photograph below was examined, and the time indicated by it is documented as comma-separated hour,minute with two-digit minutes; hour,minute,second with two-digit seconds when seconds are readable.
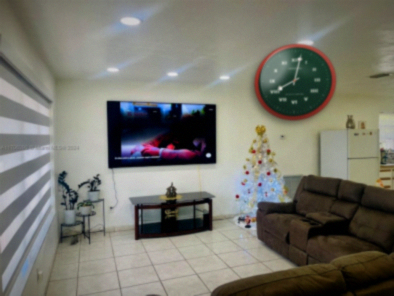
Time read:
8,02
